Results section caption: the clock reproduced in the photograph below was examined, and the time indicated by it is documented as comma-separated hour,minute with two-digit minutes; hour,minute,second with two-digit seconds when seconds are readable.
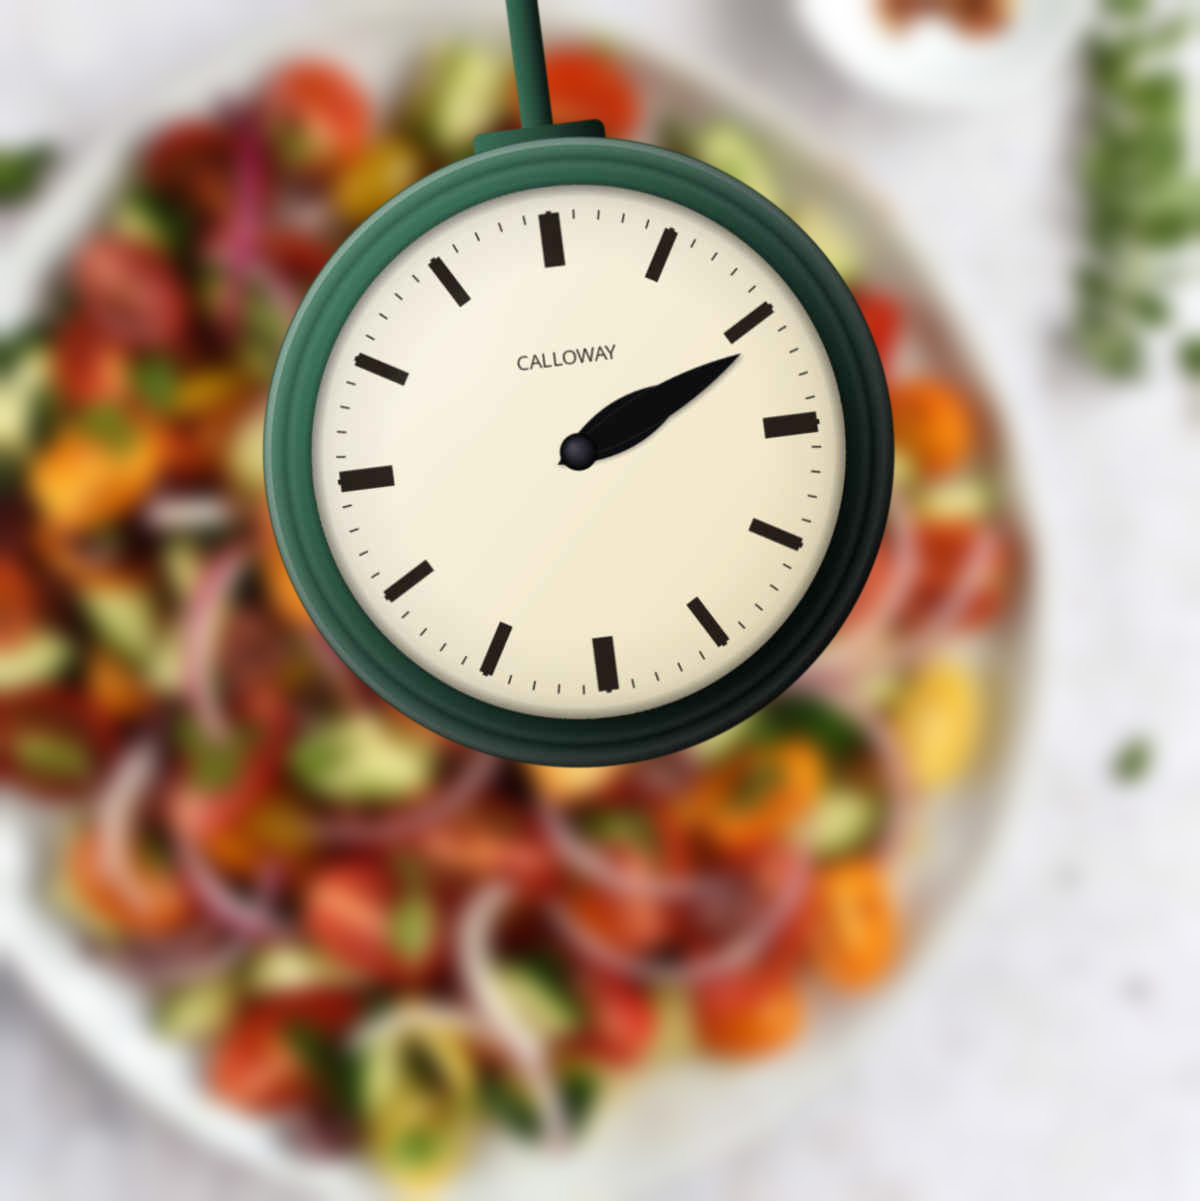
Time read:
2,11
